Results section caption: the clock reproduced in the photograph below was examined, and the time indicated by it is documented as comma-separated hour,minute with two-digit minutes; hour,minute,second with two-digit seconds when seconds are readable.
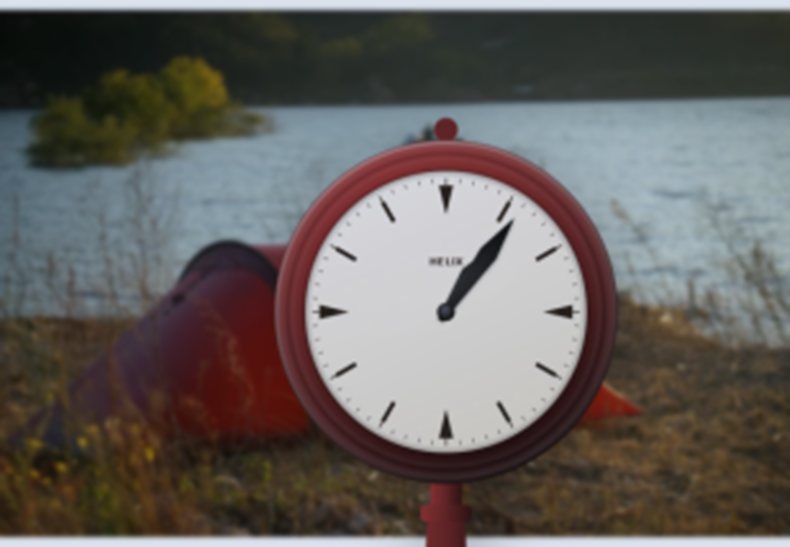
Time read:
1,06
